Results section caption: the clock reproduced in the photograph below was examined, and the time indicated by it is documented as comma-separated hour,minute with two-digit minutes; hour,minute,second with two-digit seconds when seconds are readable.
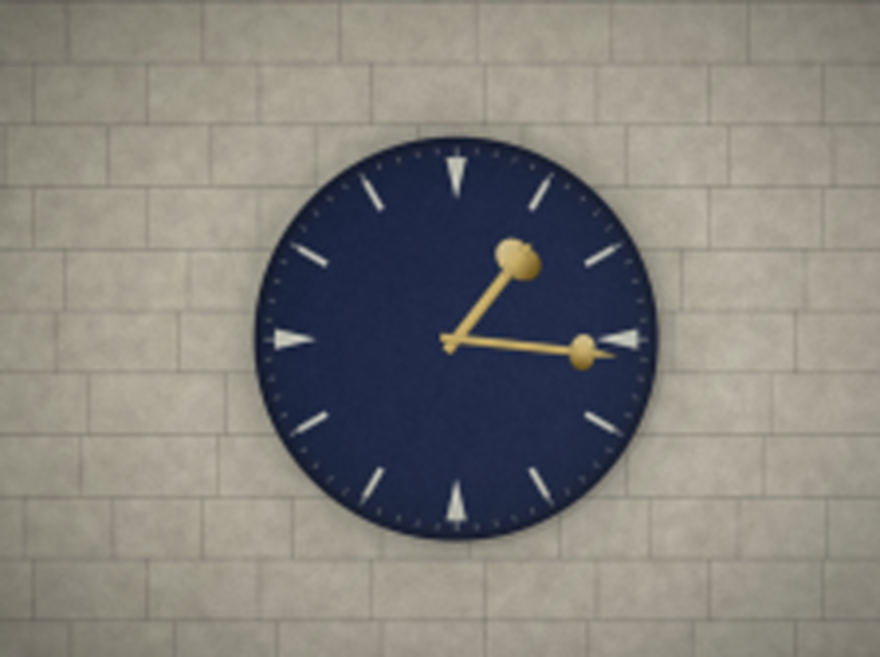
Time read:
1,16
